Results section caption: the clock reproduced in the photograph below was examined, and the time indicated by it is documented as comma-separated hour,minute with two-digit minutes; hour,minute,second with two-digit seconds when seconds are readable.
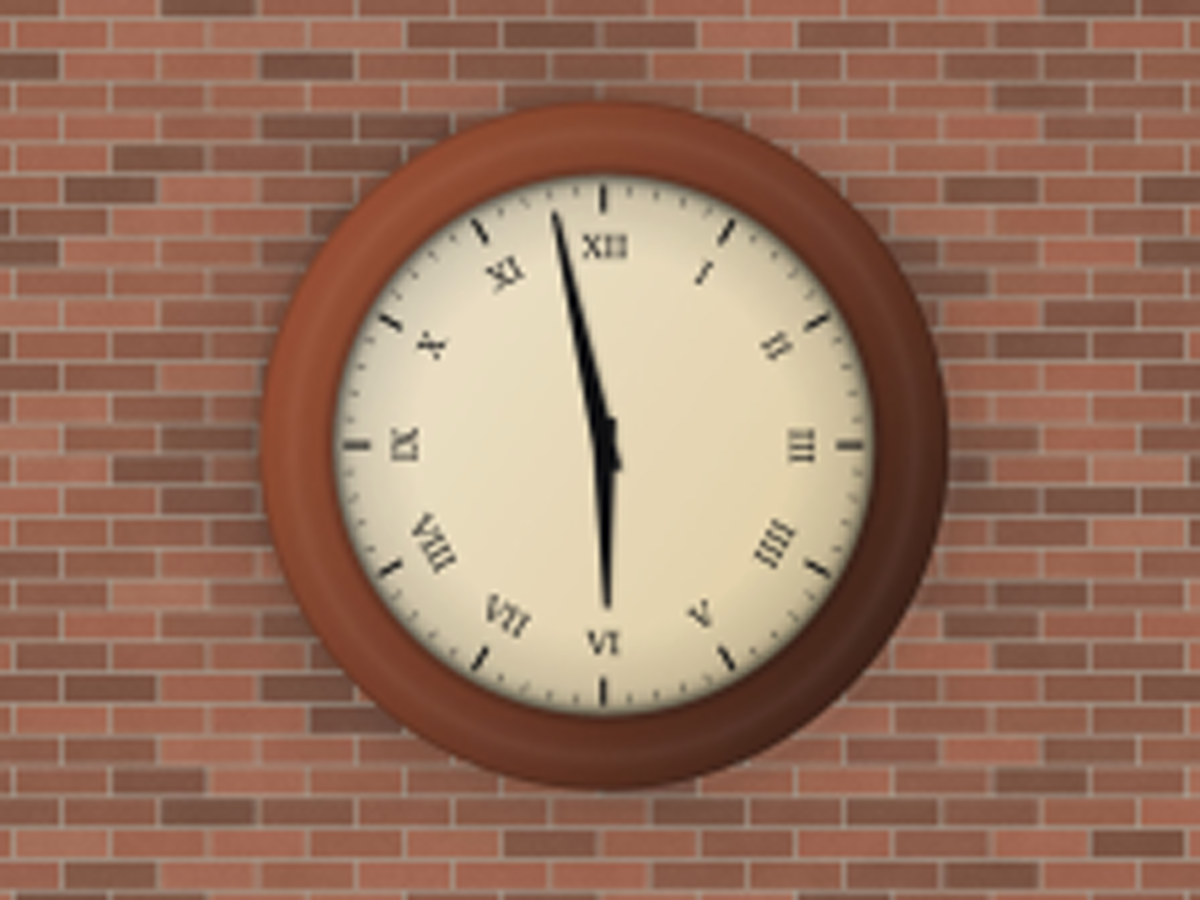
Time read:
5,58
